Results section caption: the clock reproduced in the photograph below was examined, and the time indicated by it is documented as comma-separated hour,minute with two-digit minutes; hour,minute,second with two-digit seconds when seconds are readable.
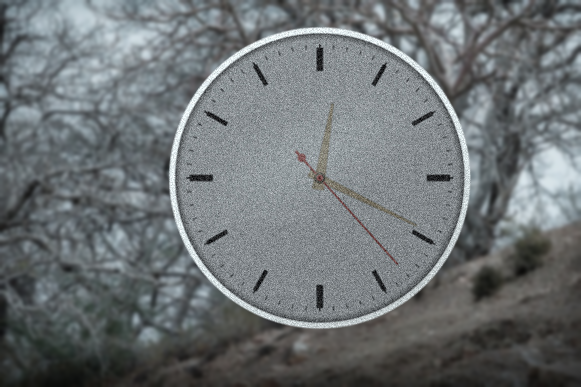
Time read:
12,19,23
